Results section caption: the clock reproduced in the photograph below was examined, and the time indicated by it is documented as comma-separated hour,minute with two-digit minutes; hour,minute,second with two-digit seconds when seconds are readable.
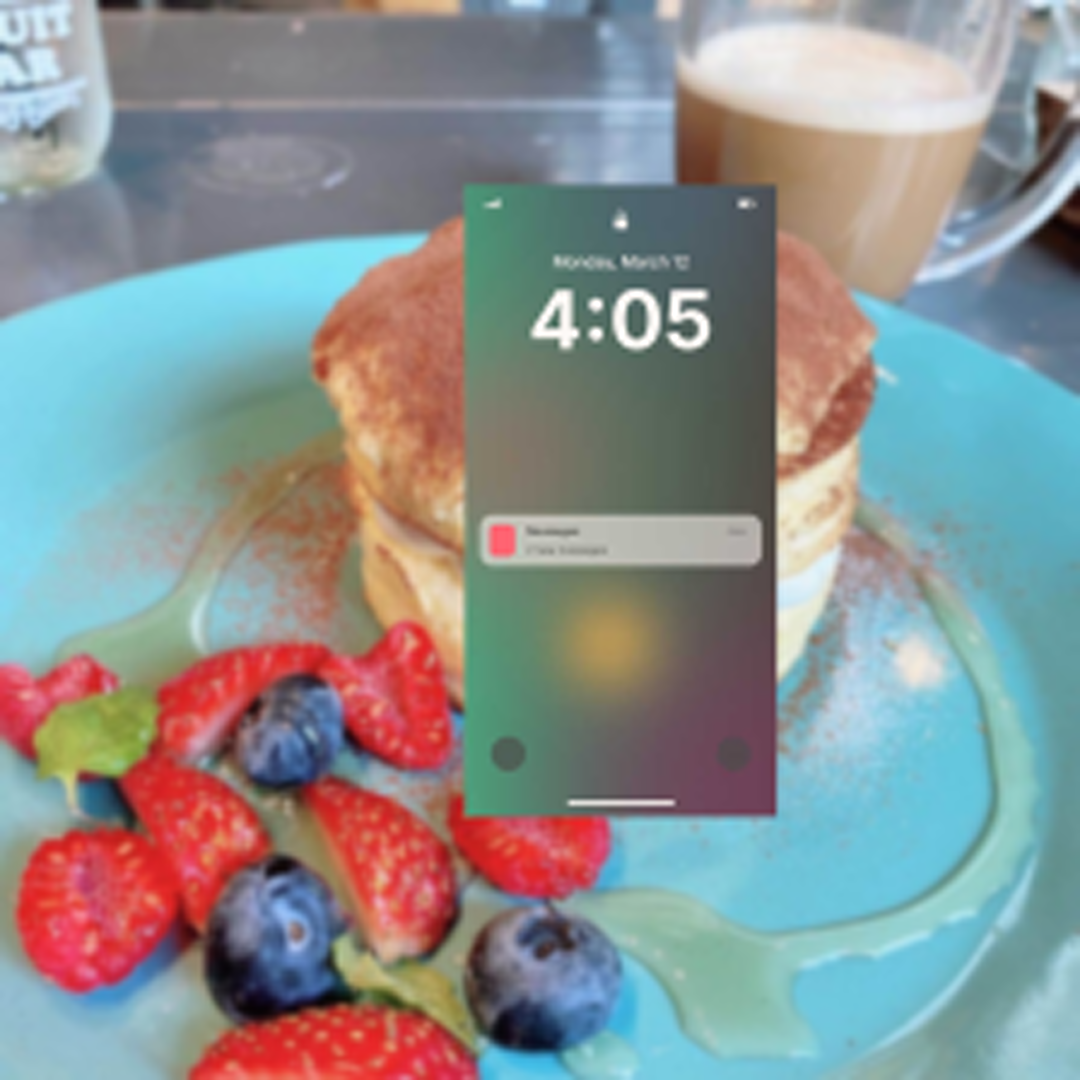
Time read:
4,05
